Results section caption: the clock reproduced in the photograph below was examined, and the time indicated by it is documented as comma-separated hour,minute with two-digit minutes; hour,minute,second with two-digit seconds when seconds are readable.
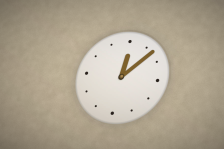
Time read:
12,07
